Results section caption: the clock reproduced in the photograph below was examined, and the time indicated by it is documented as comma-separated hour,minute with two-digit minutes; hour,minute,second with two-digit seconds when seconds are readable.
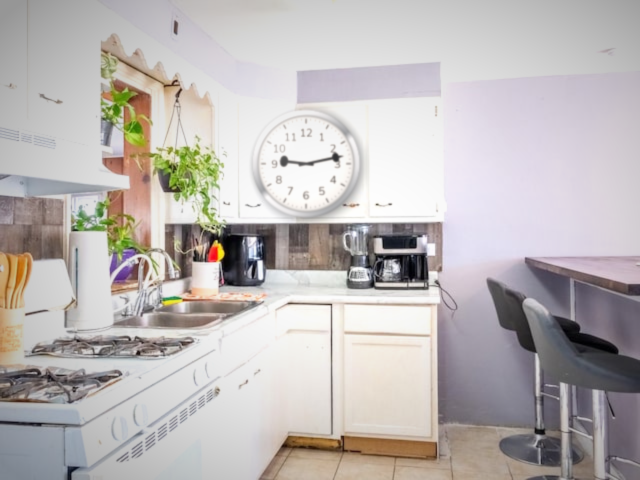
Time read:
9,13
